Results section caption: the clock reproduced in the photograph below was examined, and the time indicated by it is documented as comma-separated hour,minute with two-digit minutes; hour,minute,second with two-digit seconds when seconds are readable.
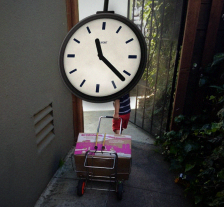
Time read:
11,22
